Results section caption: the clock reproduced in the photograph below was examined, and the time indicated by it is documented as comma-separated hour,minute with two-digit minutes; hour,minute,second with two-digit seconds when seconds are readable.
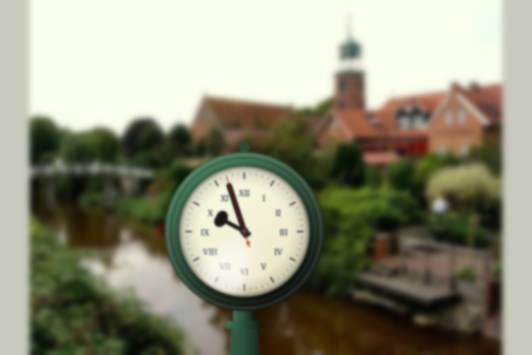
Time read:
9,56,57
